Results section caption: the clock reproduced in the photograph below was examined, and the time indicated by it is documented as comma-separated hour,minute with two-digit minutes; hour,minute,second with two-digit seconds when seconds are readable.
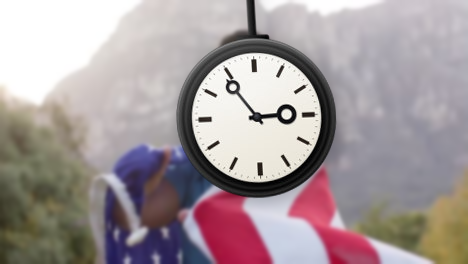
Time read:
2,54
